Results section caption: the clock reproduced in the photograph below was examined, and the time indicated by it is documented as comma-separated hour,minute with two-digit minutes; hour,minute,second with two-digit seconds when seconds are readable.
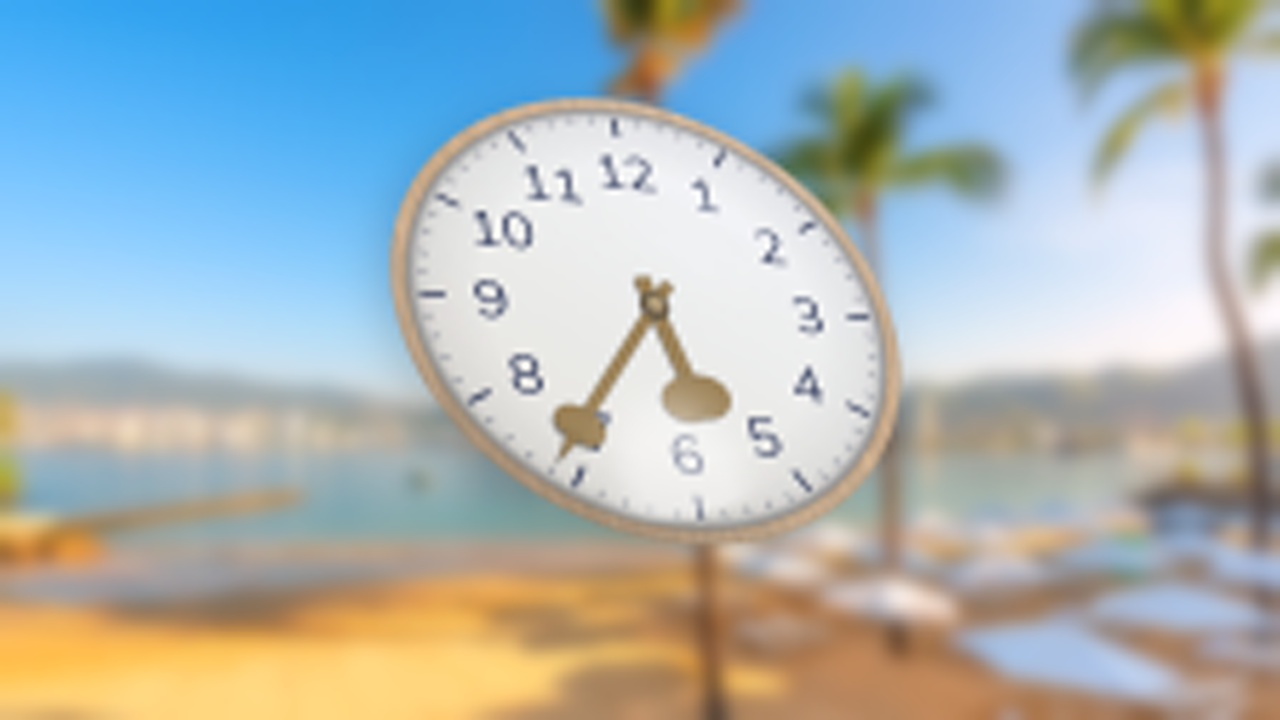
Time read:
5,36
